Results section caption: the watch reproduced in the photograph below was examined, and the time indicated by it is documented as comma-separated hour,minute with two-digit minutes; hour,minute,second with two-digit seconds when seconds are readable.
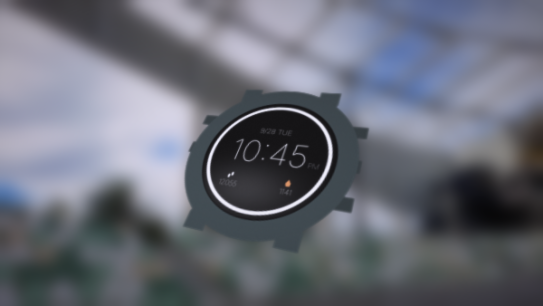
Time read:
10,45
